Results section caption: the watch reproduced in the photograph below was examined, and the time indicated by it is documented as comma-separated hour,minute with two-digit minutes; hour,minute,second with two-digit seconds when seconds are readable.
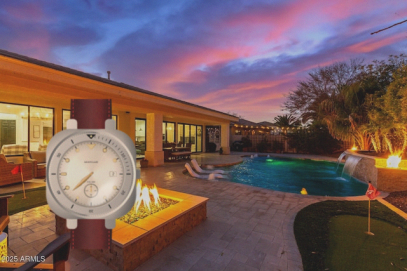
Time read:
7,38
